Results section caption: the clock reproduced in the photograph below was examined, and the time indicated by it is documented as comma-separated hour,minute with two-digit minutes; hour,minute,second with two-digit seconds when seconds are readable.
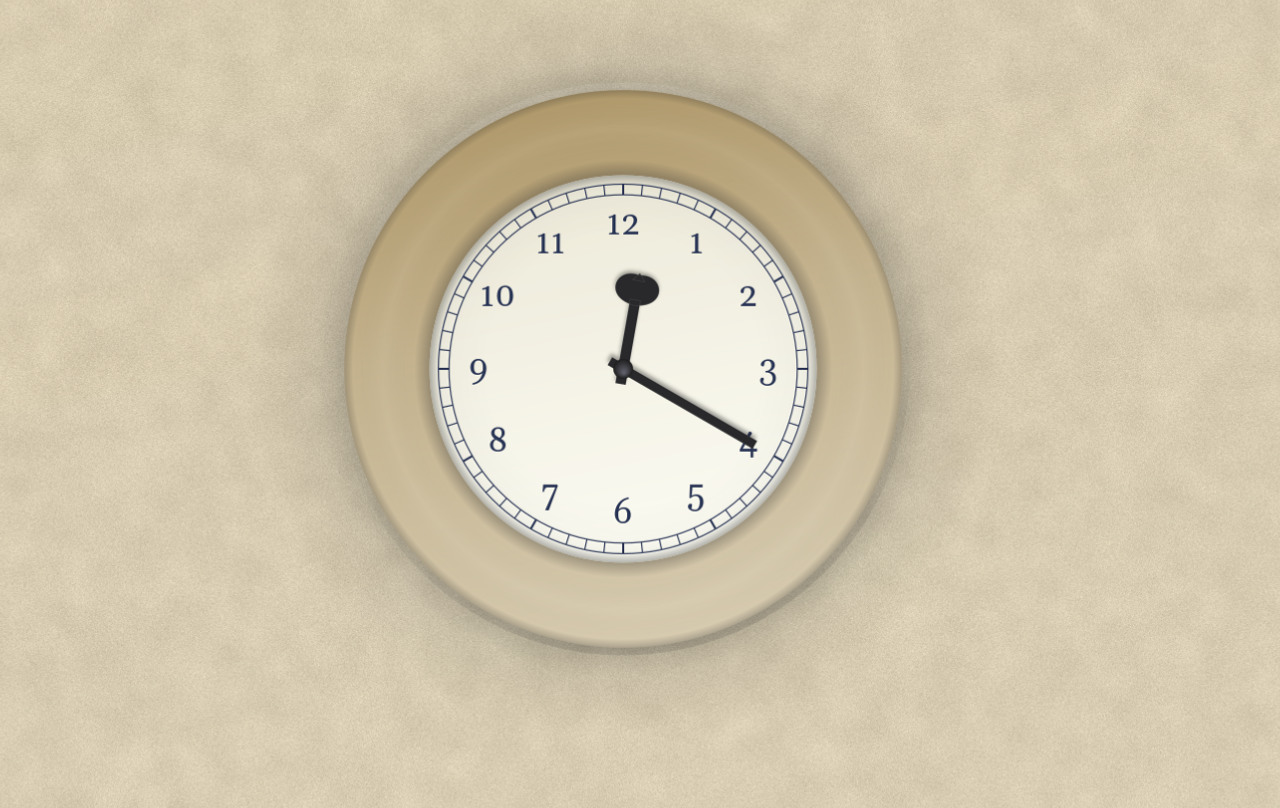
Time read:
12,20
